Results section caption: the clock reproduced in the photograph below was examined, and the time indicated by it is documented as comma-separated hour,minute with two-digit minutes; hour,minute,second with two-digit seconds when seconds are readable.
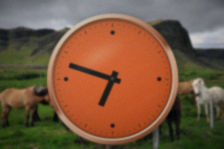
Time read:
6,48
